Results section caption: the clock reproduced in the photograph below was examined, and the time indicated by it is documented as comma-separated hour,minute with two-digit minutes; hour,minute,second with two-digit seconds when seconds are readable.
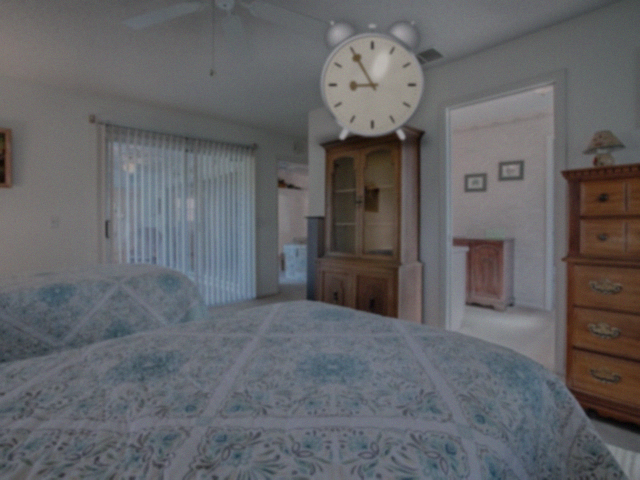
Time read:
8,55
